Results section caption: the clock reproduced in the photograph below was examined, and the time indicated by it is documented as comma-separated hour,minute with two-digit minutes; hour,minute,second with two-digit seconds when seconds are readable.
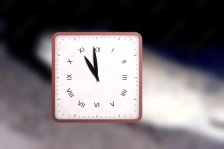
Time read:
10,59
